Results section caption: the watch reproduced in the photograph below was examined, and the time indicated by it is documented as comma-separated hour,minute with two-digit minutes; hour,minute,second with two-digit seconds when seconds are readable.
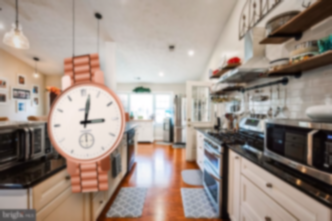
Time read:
3,02
